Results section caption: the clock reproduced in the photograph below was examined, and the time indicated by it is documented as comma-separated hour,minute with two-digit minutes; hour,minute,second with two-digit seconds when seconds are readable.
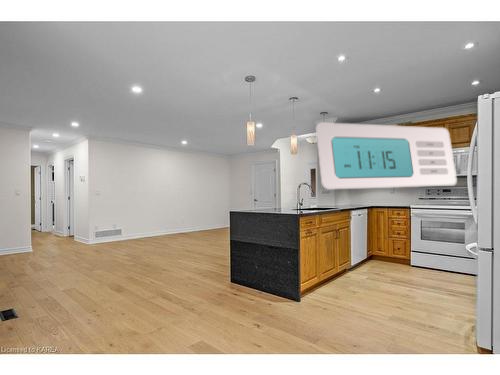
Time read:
11,15
